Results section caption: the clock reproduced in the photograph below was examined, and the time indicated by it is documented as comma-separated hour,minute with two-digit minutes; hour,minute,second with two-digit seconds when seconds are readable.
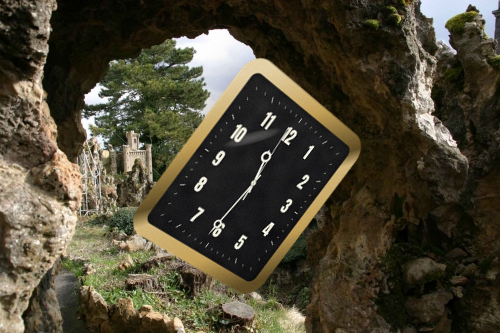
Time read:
11,30,59
